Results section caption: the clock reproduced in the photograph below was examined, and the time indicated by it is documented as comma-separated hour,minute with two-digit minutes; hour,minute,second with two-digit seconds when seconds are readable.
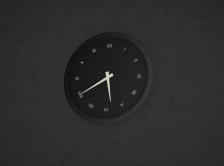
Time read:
5,40
